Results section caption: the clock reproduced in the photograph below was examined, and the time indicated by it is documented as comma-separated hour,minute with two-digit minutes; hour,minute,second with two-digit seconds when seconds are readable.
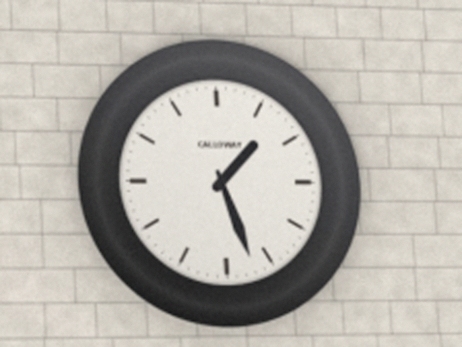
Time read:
1,27
